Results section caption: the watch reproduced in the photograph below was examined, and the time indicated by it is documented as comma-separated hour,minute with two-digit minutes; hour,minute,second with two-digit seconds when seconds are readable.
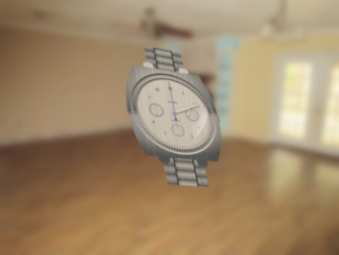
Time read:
2,11
